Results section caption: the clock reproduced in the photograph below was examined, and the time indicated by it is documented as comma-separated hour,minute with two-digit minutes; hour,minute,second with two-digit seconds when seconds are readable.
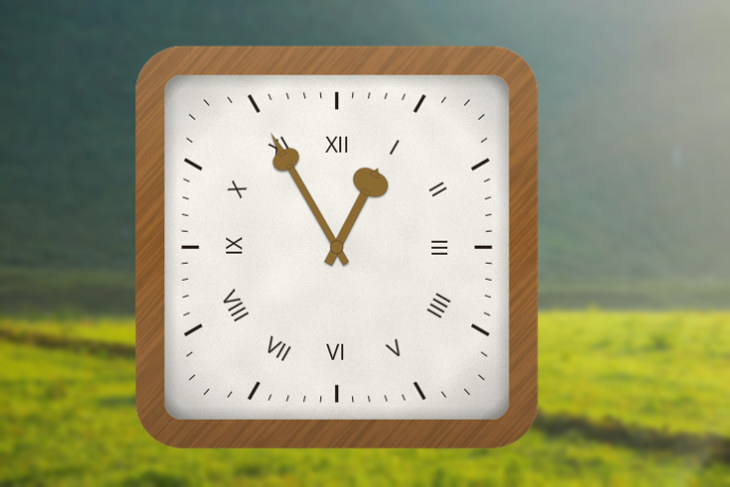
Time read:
12,55
